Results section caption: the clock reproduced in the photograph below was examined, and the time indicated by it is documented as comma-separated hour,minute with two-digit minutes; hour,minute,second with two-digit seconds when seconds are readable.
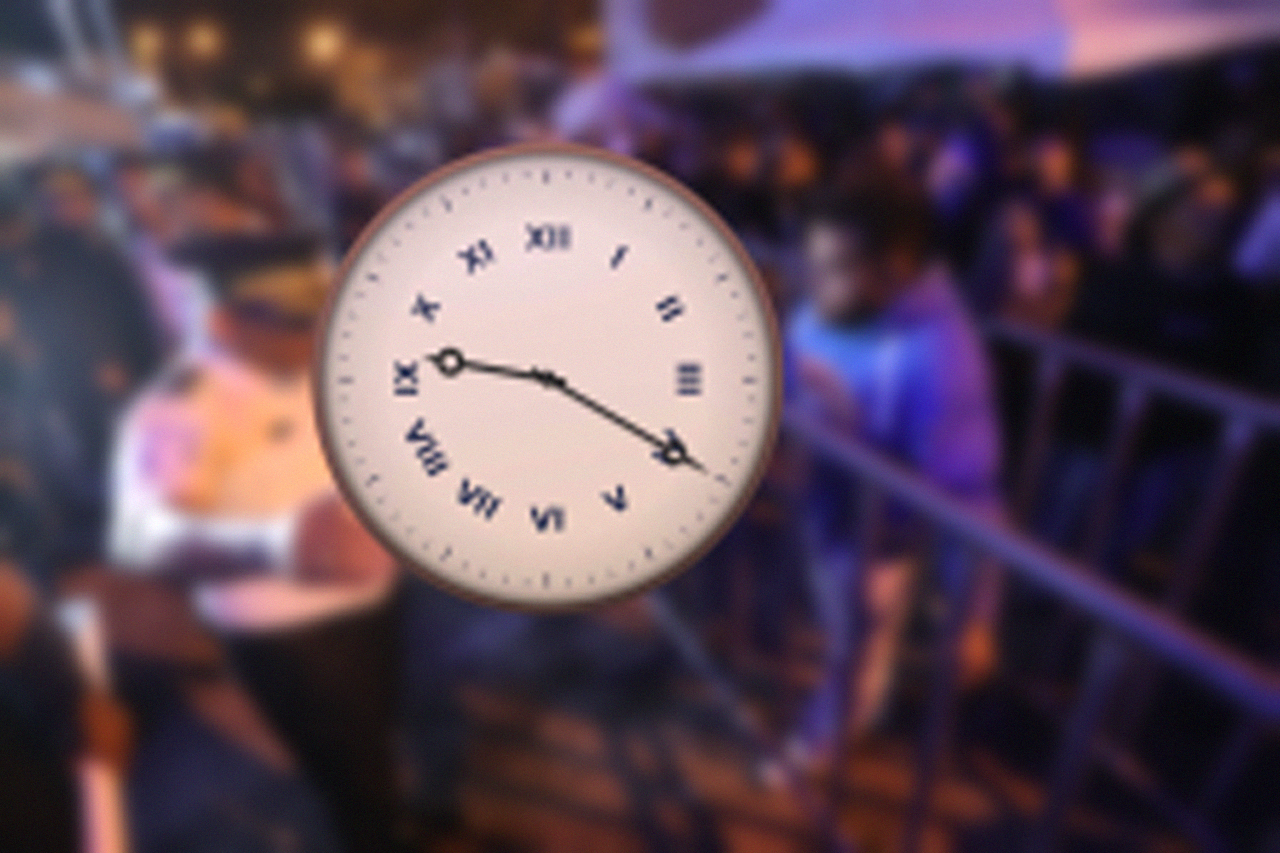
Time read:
9,20
